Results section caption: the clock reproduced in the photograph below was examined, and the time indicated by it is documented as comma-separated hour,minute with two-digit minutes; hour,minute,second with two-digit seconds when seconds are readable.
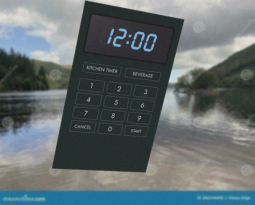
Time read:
12,00
